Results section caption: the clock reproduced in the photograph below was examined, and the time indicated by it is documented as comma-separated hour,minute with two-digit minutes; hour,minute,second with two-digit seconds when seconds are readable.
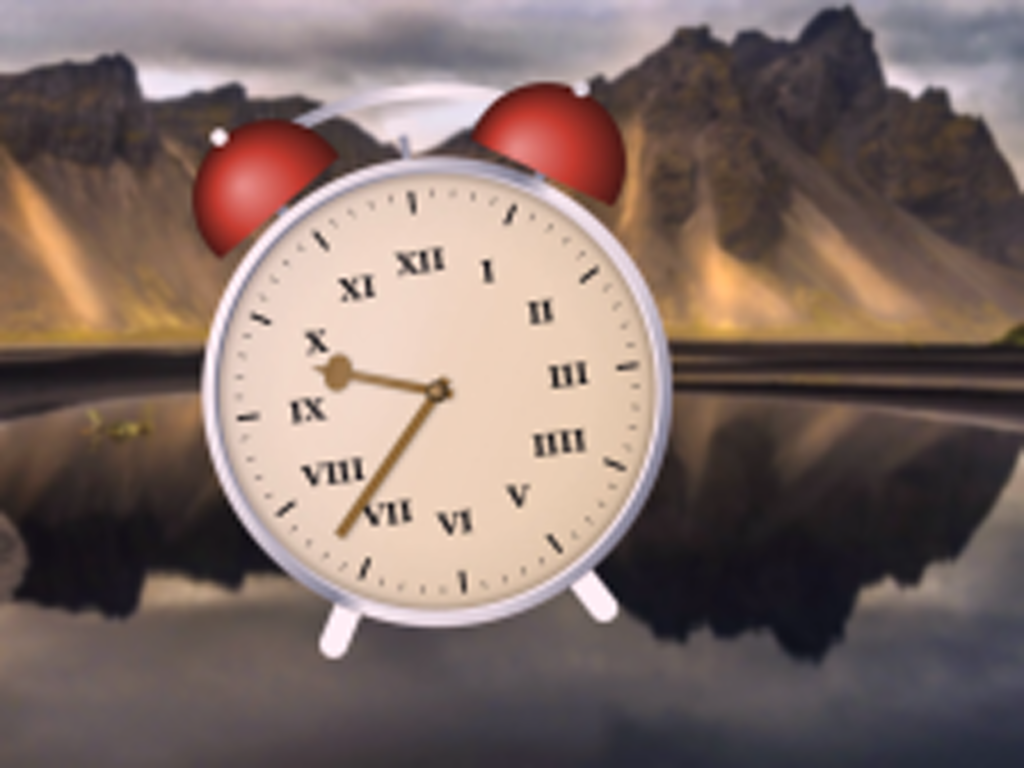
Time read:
9,37
